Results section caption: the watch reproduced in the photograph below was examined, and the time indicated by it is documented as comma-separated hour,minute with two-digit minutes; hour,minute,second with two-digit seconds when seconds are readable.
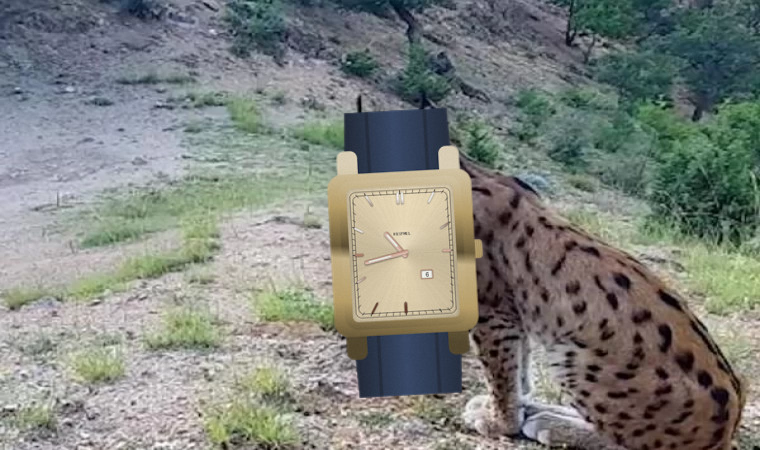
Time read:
10,43
